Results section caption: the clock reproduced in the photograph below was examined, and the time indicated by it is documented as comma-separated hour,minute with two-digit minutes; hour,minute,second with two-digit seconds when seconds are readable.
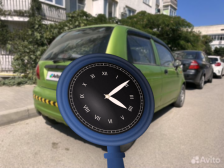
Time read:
4,09
